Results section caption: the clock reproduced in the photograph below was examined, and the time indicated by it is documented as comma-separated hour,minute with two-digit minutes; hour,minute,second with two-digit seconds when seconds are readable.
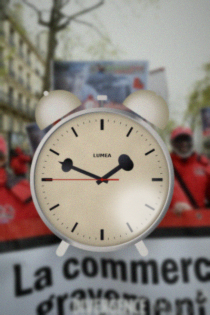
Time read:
1,48,45
